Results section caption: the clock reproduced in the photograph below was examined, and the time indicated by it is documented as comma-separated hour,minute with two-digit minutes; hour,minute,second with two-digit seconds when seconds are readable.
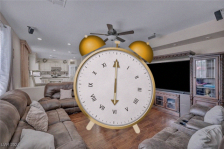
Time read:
6,00
